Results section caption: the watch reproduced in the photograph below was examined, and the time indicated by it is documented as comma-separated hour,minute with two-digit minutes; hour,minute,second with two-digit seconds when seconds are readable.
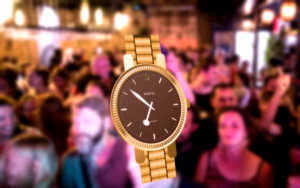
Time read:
6,52
